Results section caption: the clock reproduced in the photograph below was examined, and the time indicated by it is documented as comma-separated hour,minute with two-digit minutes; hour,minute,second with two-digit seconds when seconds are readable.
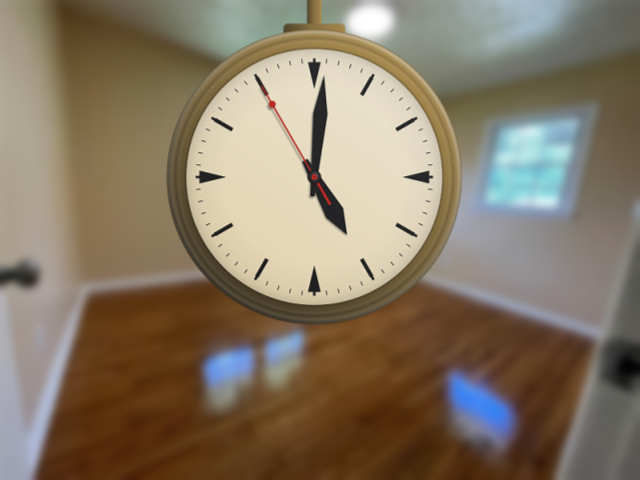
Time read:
5,00,55
